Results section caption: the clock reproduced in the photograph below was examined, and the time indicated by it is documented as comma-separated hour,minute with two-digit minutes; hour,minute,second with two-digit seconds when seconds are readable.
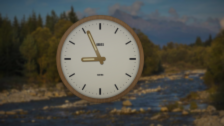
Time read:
8,56
